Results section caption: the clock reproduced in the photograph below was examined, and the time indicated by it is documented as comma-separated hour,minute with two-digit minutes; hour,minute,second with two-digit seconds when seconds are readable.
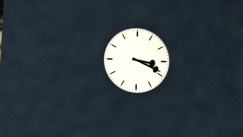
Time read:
3,19
